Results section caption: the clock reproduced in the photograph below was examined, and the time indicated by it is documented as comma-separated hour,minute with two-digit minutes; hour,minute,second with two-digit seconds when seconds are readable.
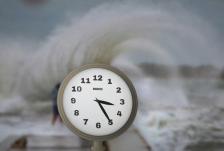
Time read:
3,25
